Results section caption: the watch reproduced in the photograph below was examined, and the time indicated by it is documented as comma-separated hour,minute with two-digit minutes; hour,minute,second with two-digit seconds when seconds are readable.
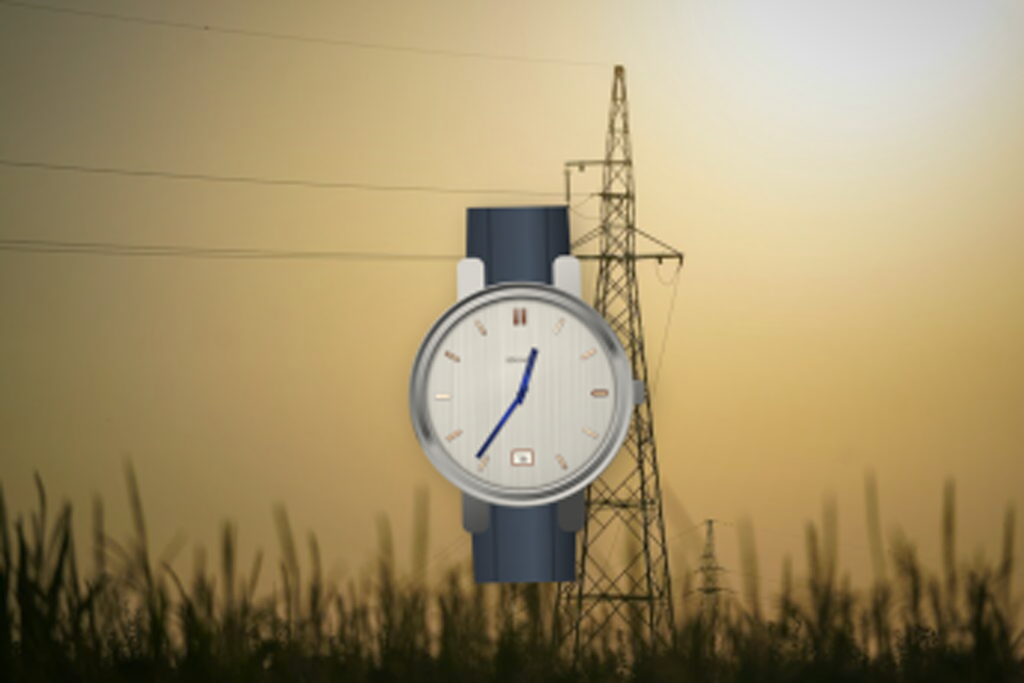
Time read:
12,36
